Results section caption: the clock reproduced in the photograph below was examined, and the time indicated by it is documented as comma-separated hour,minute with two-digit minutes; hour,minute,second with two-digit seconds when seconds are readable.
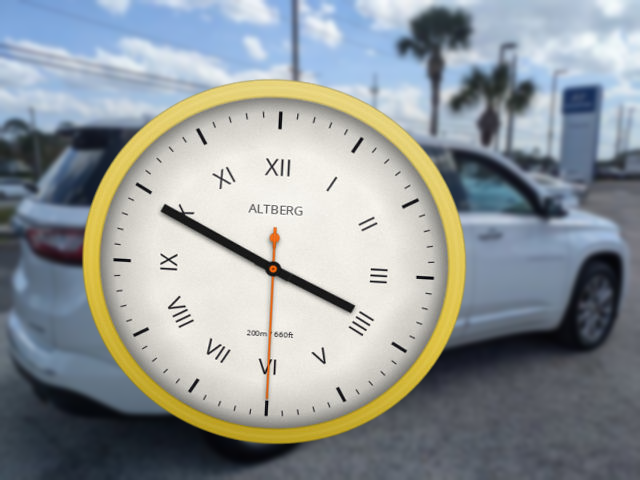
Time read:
3,49,30
